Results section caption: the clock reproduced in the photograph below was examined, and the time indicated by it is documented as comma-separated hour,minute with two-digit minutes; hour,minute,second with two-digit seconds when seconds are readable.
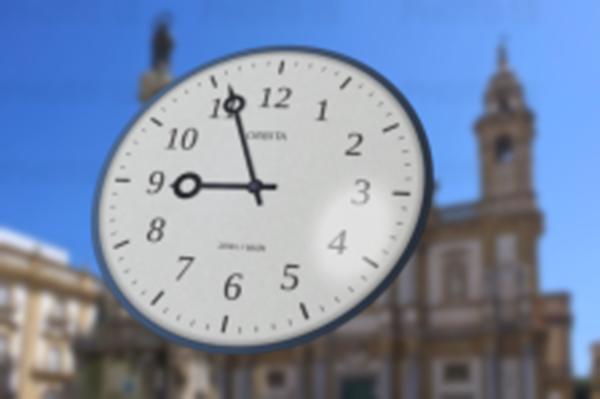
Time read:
8,56
